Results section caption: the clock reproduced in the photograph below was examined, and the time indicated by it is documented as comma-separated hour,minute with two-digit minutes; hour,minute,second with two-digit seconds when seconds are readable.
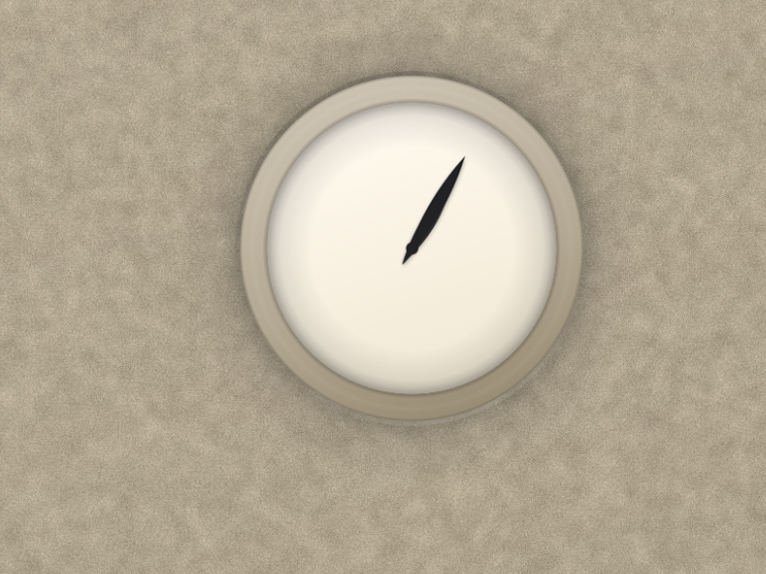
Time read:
1,05
